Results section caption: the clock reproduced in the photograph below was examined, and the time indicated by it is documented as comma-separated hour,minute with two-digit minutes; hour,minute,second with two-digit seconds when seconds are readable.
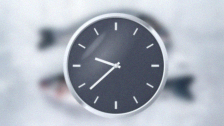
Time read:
9,38
